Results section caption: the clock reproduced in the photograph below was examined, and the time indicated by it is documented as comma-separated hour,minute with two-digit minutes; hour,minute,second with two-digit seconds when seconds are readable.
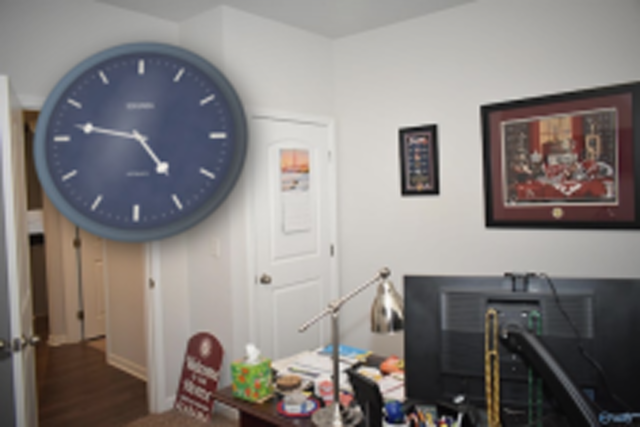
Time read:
4,47
